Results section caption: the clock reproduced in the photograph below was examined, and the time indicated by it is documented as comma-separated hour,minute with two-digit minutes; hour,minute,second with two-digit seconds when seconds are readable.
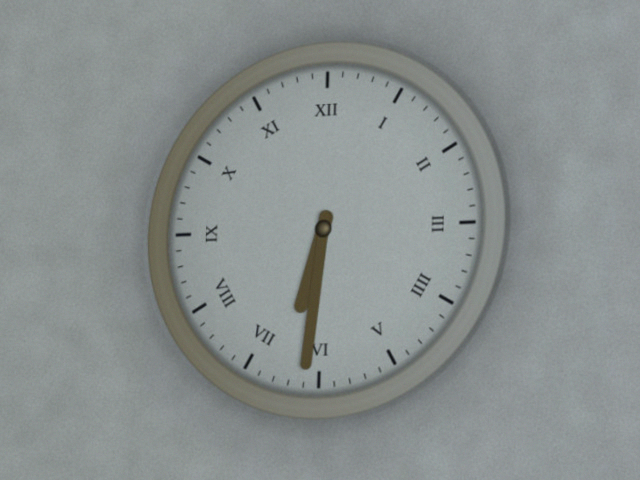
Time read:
6,31
